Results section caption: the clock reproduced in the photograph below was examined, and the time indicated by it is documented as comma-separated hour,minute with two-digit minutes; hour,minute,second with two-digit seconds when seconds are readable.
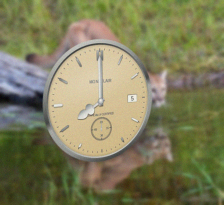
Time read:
8,00
